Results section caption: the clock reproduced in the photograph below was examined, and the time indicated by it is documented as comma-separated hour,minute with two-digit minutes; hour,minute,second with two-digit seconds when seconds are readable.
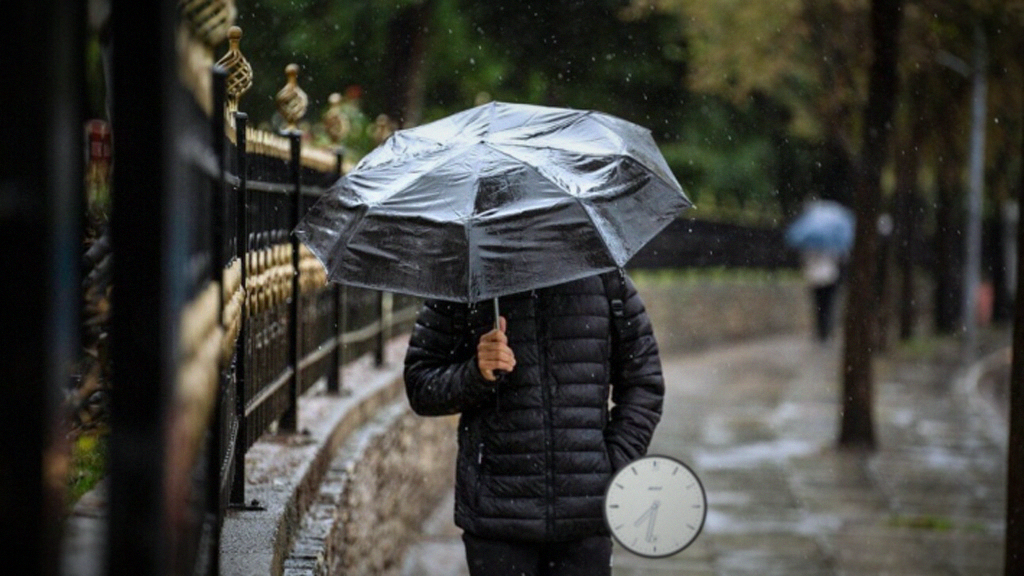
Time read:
7,32
